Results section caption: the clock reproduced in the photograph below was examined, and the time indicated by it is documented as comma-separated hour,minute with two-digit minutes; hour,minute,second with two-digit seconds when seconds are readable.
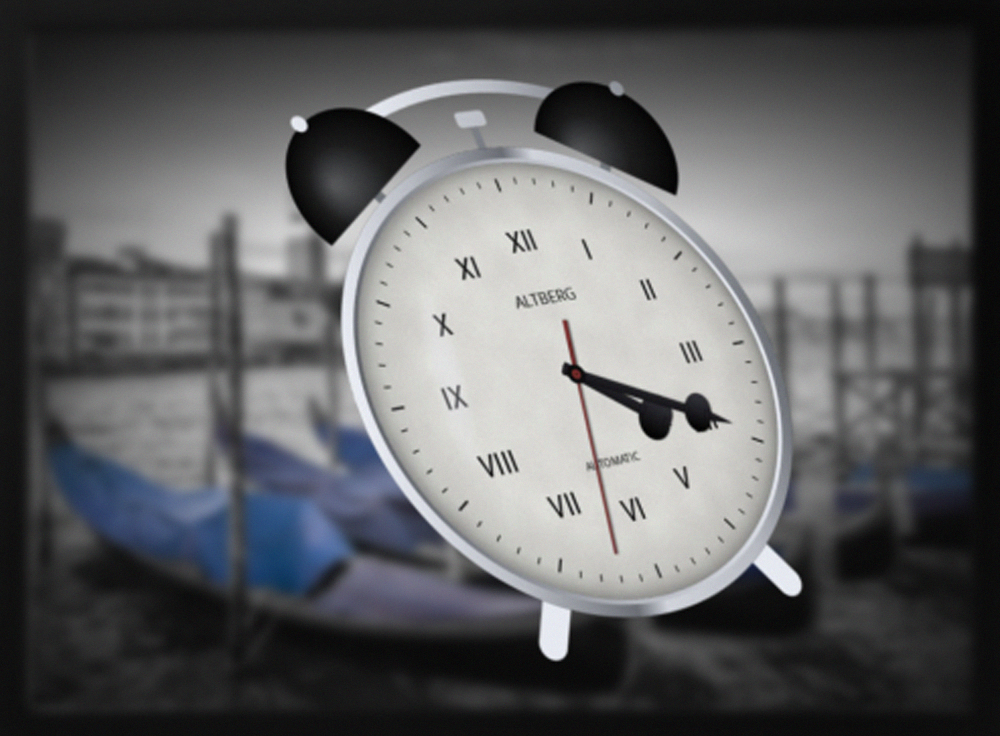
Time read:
4,19,32
